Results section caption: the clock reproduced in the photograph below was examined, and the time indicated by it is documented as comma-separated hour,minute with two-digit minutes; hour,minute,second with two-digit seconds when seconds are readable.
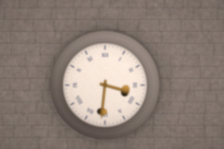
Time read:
3,31
